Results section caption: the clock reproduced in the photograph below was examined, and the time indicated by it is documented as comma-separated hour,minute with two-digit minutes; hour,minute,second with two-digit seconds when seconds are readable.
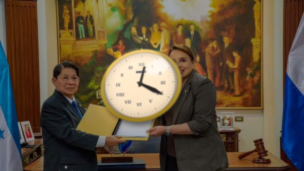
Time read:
12,20
